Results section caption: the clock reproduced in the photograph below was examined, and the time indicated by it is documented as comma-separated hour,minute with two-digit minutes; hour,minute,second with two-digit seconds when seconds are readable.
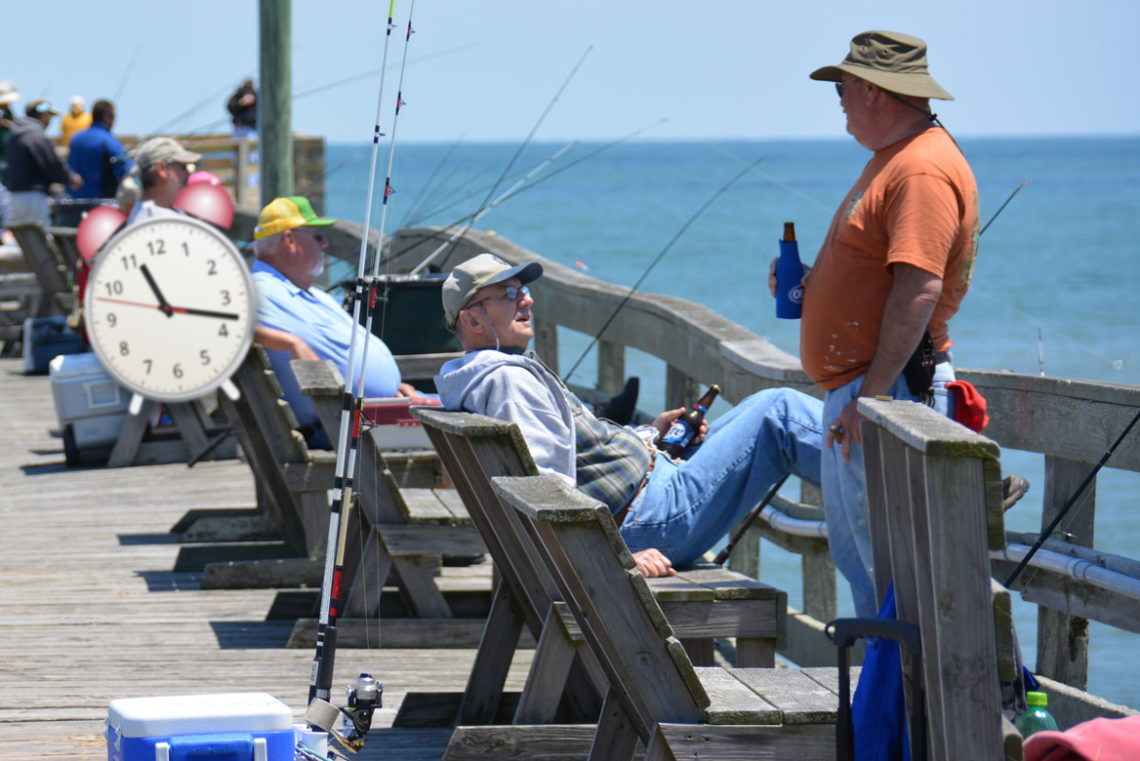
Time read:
11,17,48
